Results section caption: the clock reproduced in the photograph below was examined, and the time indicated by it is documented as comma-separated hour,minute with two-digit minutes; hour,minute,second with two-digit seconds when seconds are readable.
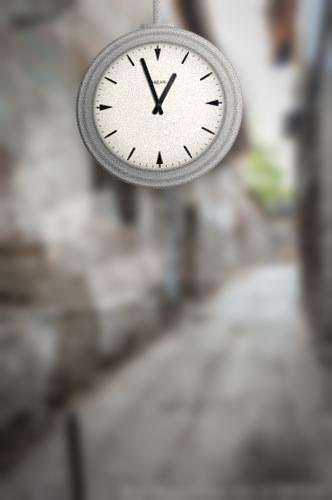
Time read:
12,57
